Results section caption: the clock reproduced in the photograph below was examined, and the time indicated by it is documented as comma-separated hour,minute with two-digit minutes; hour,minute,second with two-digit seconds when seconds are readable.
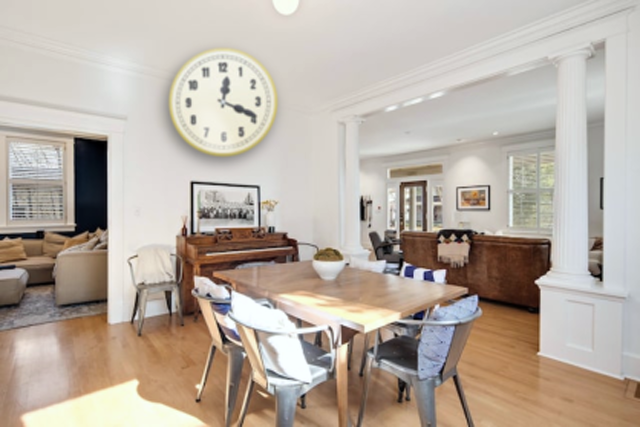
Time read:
12,19
